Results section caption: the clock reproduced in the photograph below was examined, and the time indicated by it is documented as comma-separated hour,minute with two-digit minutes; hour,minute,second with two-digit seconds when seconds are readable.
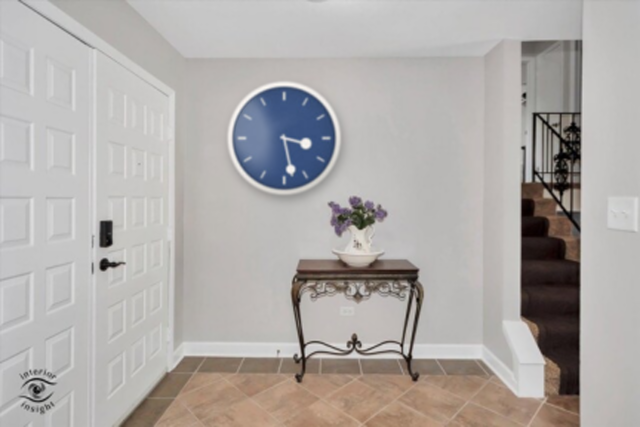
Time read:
3,28
